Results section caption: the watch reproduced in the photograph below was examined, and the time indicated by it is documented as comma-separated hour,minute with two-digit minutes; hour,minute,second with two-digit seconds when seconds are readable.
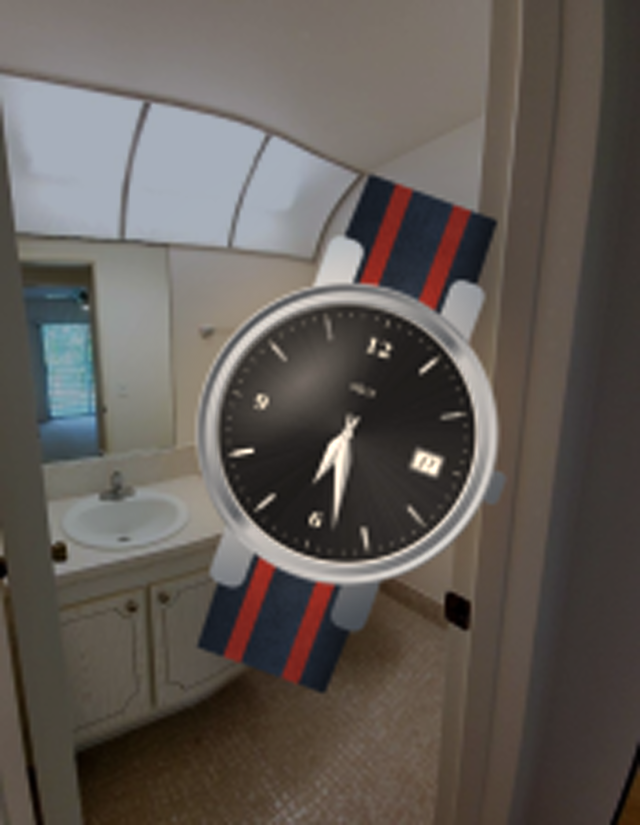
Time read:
6,28
